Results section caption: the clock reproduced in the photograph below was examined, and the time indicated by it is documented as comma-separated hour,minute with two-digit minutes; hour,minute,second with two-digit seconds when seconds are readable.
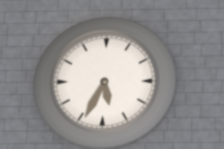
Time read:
5,34
